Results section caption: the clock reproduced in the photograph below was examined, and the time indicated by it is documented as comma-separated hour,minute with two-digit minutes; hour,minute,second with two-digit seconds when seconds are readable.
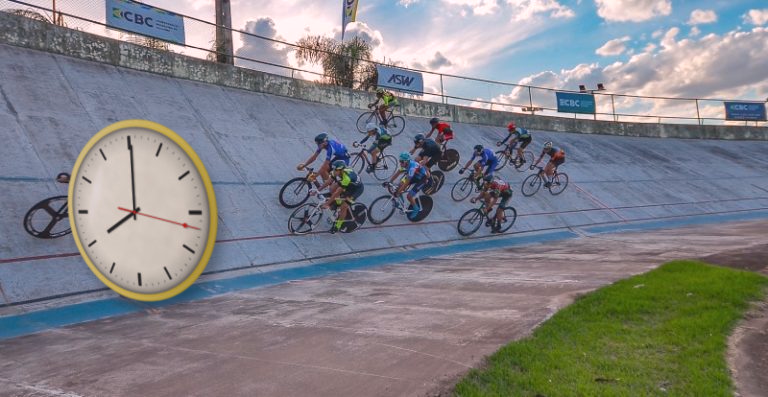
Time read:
8,00,17
